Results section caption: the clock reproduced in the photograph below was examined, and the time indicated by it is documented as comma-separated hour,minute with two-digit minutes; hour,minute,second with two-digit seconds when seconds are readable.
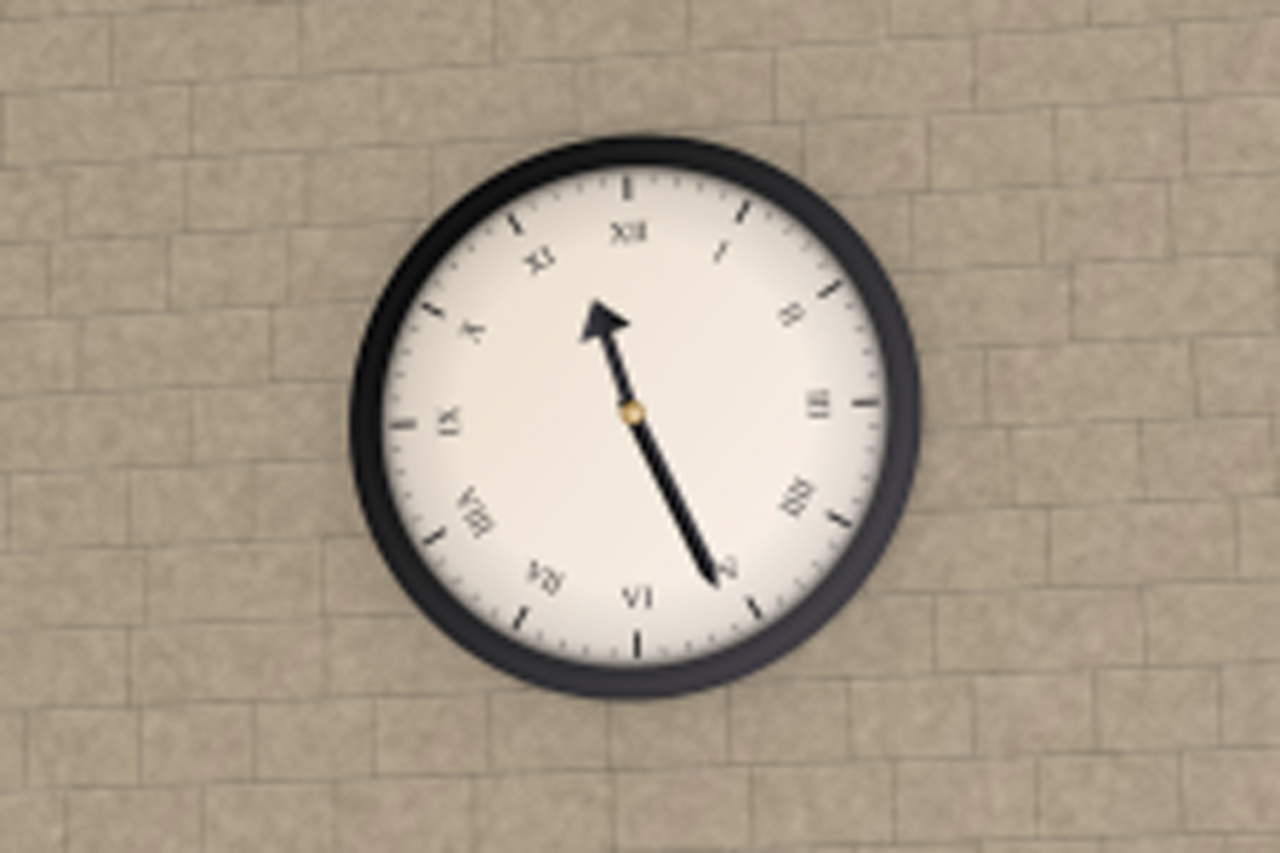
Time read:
11,26
